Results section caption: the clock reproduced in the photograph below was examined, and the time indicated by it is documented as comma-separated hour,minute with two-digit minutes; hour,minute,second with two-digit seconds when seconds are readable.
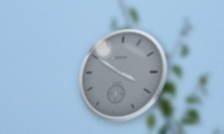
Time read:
3,50
